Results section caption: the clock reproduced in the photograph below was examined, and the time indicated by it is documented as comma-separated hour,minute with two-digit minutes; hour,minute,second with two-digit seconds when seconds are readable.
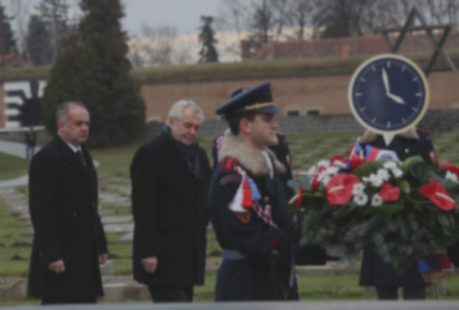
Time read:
3,58
